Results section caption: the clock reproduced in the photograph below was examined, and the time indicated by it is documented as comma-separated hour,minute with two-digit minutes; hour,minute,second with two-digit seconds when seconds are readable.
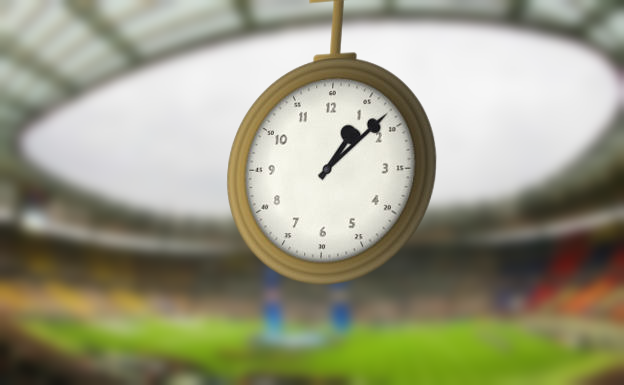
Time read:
1,08
